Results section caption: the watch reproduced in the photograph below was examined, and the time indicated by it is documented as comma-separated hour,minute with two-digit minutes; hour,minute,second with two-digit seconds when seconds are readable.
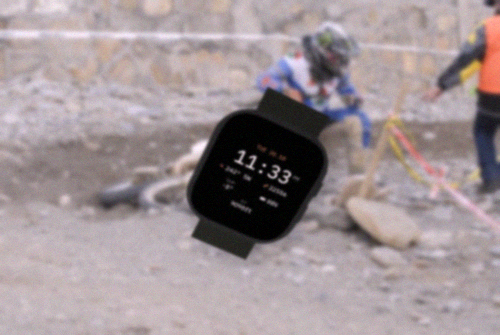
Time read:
11,33
